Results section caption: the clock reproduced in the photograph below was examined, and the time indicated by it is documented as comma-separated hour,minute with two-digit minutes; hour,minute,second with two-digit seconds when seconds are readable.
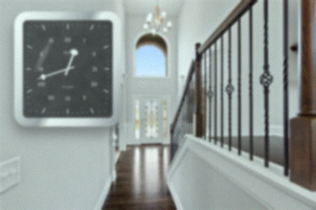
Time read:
12,42
